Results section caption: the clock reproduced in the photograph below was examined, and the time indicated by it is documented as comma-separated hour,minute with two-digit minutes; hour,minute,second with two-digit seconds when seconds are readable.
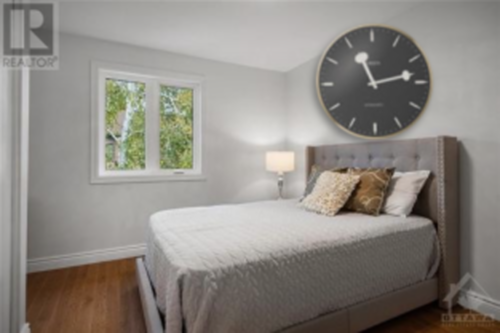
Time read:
11,13
